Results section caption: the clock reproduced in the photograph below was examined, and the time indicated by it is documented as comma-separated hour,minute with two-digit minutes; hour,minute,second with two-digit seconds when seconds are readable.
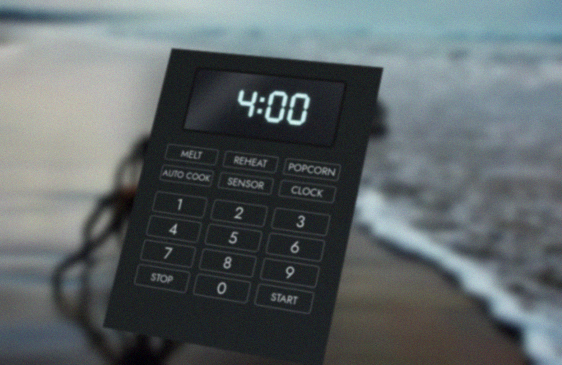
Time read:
4,00
